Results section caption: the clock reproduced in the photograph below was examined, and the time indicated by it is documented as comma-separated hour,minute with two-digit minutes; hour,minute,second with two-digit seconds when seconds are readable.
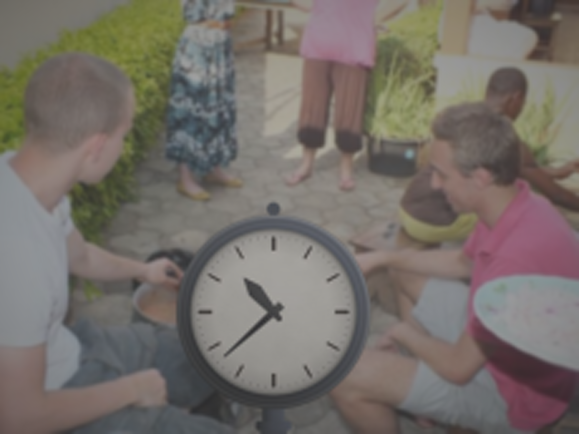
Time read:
10,38
